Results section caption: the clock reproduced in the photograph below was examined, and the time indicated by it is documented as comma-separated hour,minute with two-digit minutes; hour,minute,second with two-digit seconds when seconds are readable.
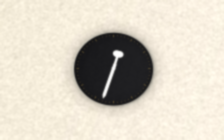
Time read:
12,33
